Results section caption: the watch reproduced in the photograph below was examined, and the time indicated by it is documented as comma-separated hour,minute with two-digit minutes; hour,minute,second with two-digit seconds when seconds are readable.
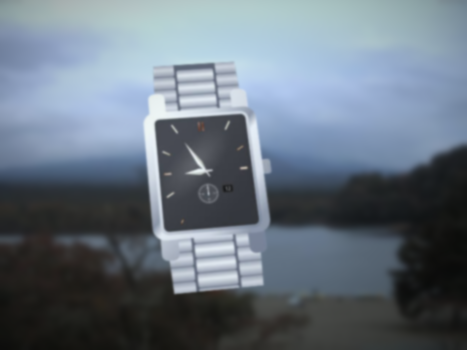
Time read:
8,55
